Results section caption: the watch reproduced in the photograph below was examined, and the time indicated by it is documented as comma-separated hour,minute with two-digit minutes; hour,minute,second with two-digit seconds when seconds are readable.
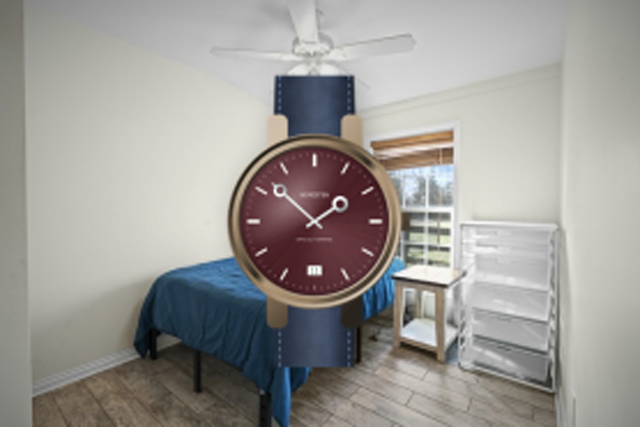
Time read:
1,52
